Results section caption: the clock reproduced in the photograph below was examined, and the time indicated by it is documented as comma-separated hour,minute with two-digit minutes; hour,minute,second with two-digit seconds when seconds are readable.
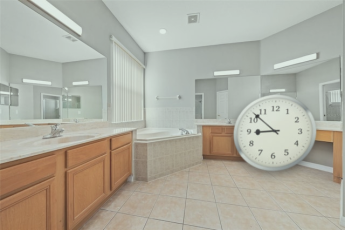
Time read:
8,52
